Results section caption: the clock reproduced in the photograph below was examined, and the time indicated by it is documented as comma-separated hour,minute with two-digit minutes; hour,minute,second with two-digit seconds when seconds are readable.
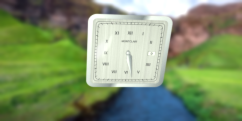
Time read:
5,28
